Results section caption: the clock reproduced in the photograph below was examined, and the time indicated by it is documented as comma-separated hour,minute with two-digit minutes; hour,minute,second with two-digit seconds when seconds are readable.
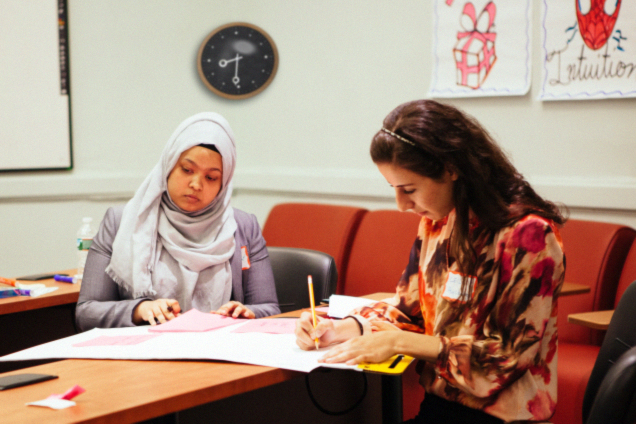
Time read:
8,31
